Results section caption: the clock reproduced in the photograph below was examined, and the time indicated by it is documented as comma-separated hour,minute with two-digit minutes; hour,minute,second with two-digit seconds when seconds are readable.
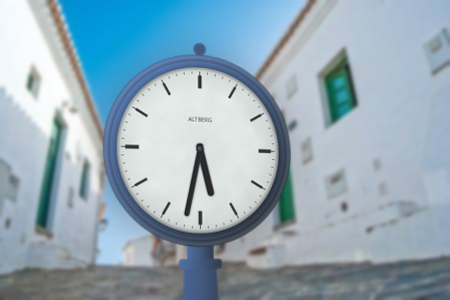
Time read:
5,32
